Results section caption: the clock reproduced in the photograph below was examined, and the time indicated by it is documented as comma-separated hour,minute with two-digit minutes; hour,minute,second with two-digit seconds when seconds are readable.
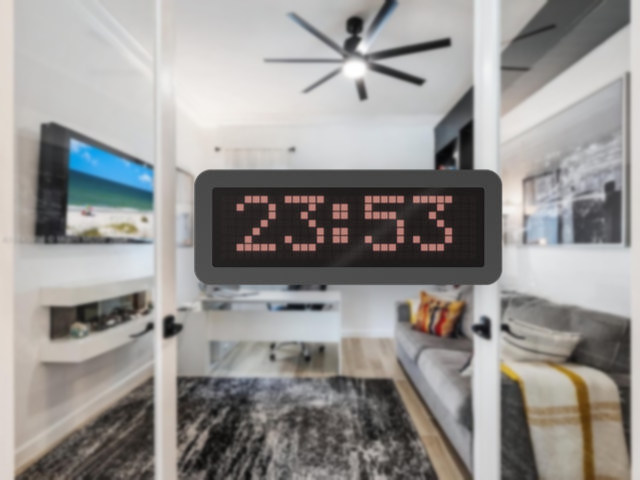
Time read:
23,53
